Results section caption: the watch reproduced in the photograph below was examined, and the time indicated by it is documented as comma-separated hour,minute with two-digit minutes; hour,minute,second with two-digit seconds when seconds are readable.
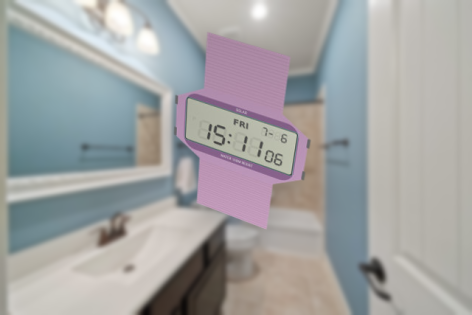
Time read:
15,11,06
